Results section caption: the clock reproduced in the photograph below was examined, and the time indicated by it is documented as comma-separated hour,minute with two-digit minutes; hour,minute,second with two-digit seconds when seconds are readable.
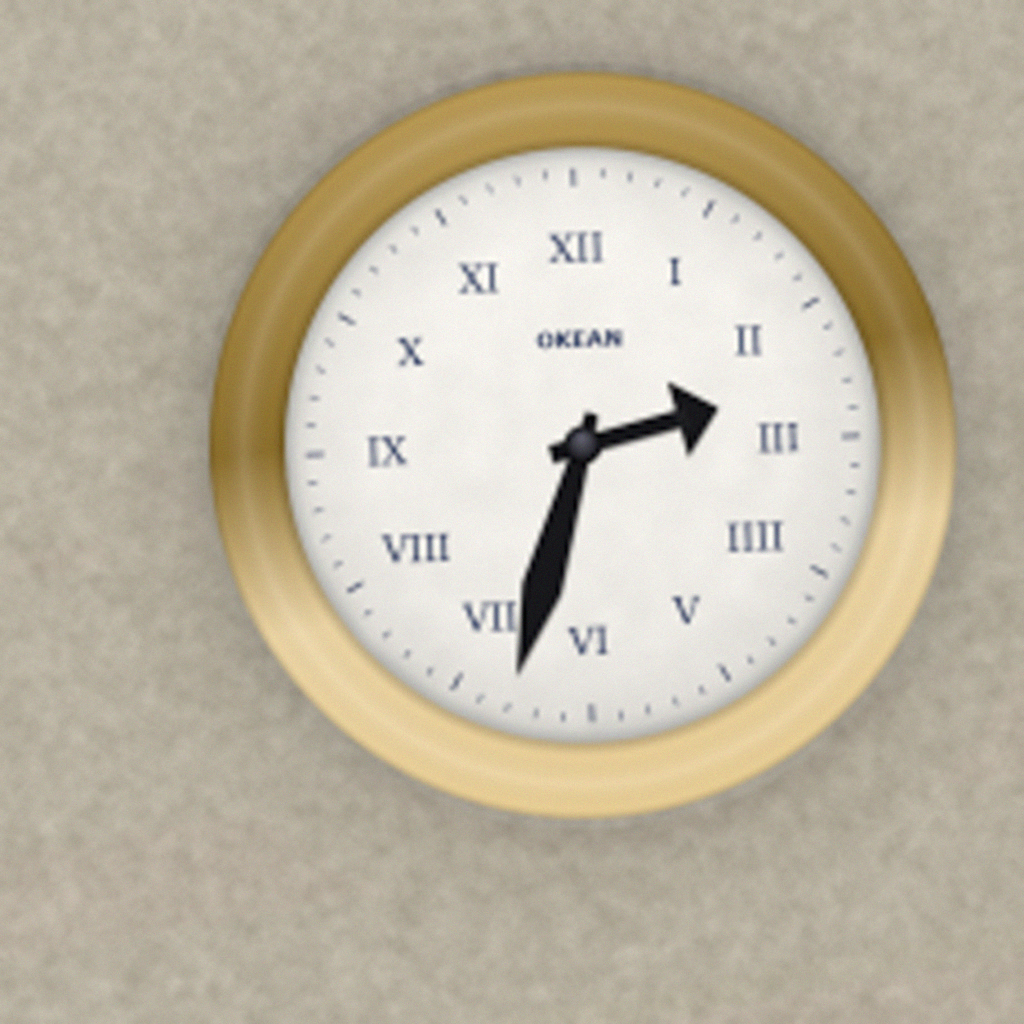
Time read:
2,33
